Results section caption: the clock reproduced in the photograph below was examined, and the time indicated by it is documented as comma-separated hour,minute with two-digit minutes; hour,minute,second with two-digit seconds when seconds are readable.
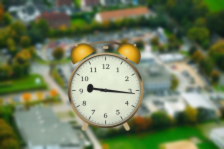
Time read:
9,16
